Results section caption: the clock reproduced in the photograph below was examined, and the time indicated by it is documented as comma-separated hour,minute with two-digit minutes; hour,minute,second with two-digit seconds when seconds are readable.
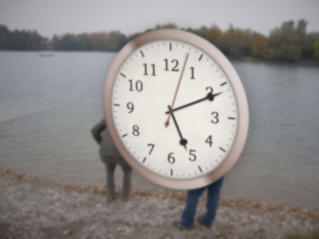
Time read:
5,11,03
